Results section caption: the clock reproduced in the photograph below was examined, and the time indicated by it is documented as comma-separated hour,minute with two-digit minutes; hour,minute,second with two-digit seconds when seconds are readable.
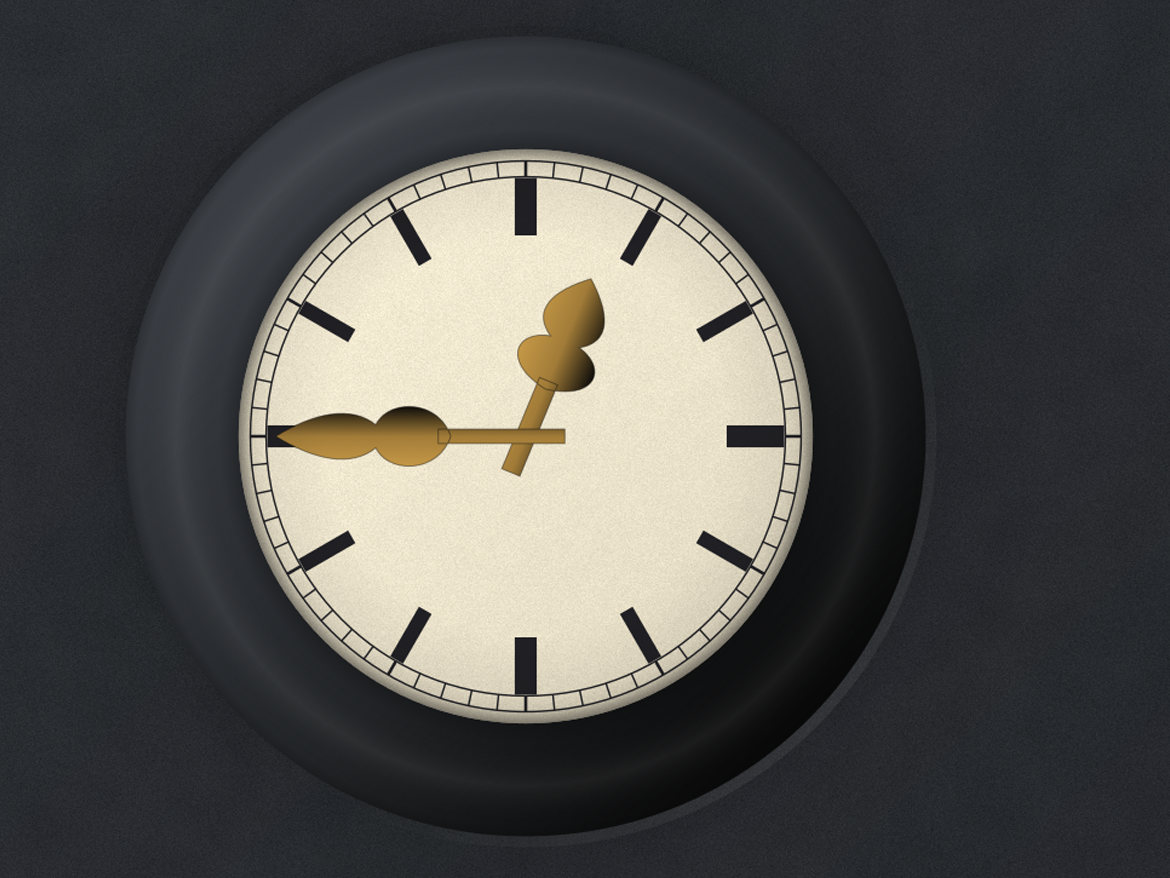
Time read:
12,45
